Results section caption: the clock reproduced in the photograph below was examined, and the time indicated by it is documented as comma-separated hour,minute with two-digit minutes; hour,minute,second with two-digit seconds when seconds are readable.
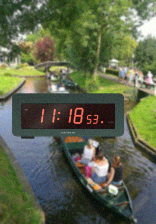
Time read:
11,18,53
